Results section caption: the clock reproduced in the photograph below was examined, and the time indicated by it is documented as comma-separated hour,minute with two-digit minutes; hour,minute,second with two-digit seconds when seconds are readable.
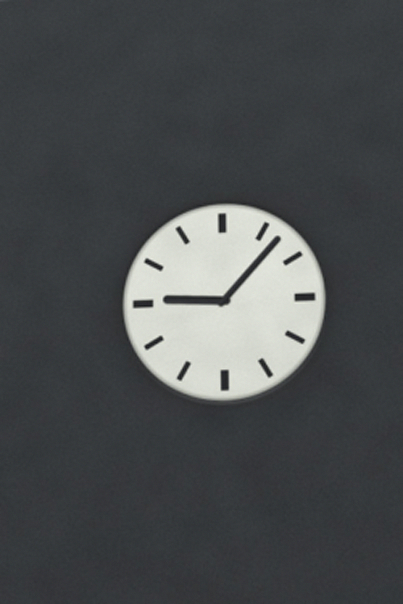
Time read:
9,07
